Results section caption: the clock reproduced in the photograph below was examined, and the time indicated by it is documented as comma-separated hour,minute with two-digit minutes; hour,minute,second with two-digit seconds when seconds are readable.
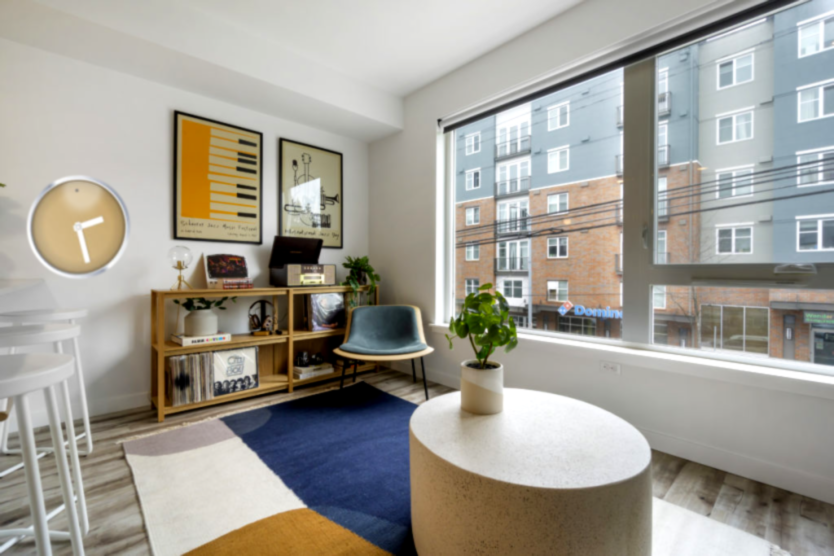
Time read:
2,28
